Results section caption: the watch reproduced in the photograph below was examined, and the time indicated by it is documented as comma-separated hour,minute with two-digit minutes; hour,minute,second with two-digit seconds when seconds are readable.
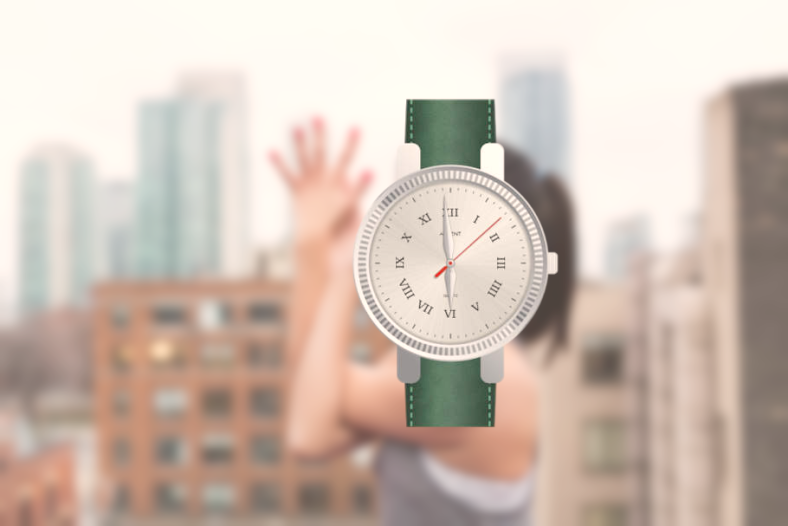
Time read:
5,59,08
